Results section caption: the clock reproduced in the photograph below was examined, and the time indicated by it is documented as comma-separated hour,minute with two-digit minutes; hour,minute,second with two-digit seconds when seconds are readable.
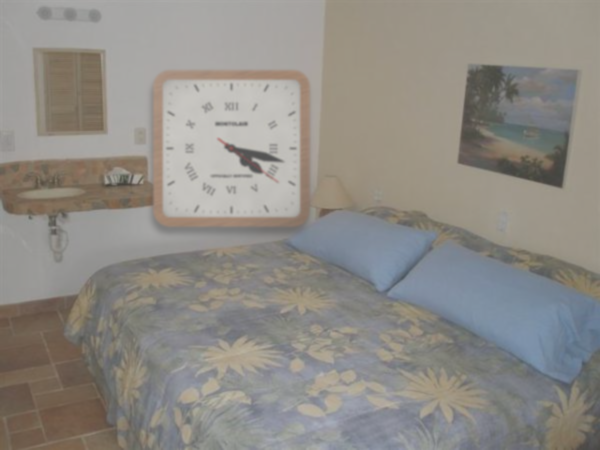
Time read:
4,17,21
